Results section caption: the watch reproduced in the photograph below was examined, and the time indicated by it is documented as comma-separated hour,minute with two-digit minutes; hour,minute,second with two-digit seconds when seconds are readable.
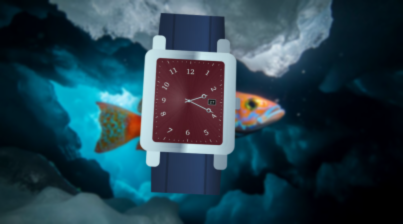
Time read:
2,19
